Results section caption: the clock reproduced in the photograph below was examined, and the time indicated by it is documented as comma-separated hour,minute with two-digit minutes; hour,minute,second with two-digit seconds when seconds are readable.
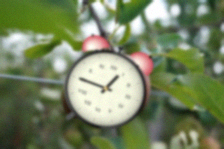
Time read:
12,45
